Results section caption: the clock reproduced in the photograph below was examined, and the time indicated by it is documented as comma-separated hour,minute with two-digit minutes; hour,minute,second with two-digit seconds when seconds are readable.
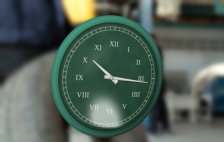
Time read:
10,16
